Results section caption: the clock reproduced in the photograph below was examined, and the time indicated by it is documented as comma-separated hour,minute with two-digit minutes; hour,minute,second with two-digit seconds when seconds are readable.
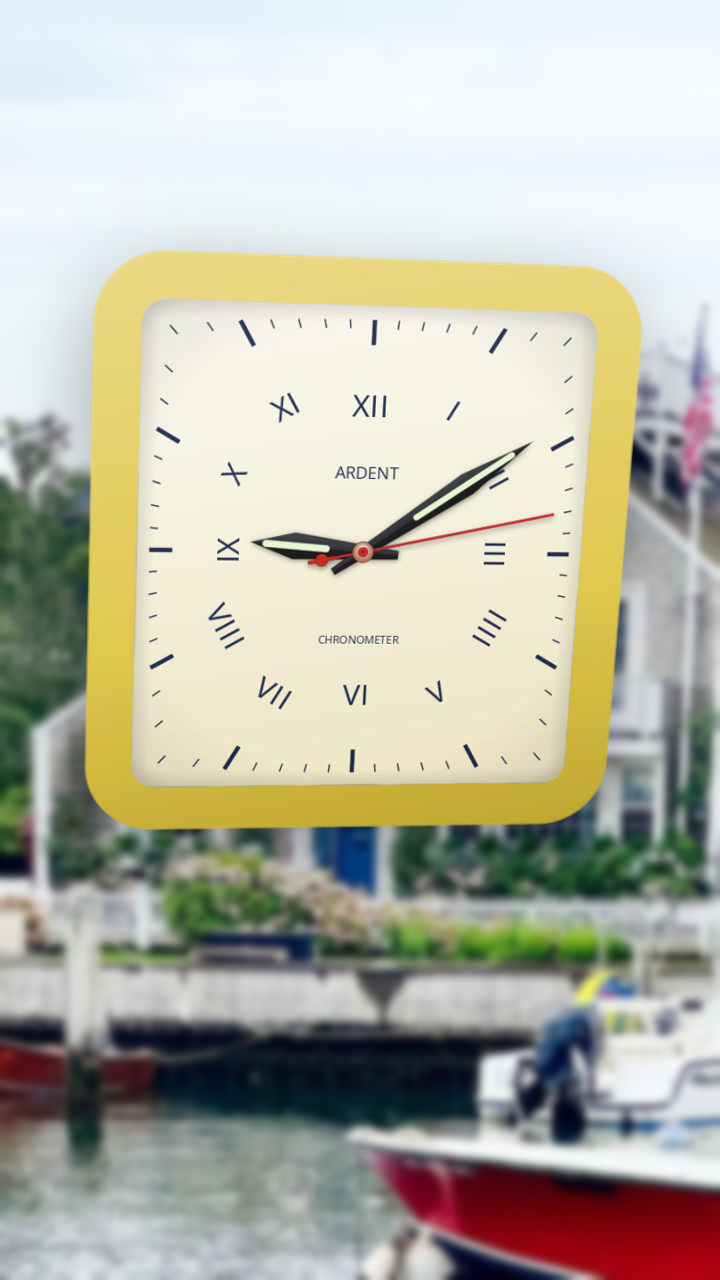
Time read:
9,09,13
